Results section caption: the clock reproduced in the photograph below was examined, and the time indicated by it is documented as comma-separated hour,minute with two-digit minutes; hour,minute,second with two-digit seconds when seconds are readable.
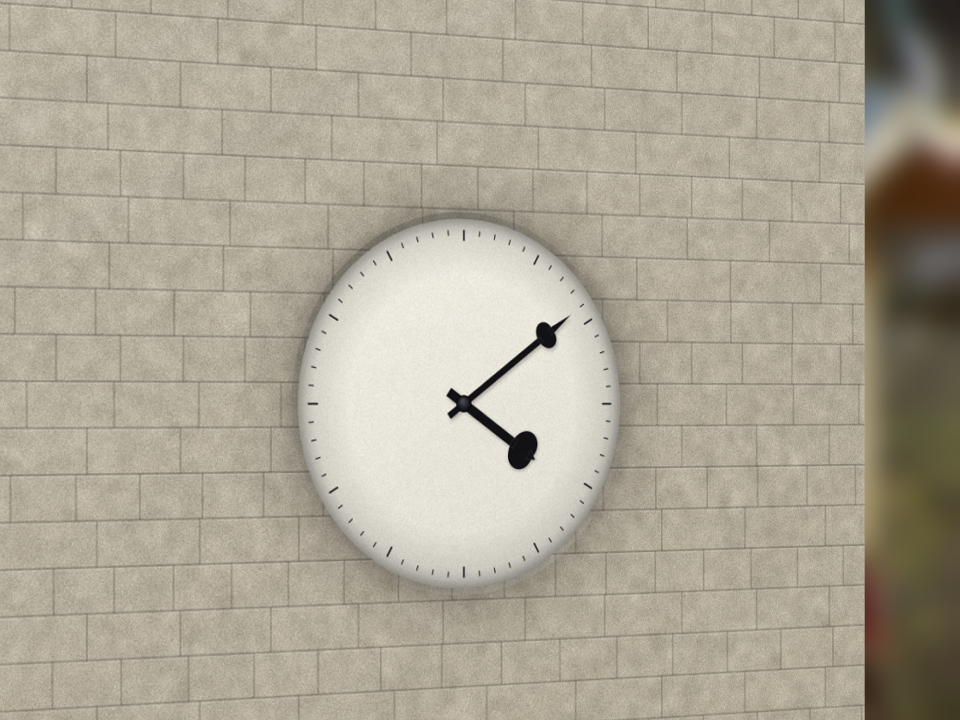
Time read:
4,09
